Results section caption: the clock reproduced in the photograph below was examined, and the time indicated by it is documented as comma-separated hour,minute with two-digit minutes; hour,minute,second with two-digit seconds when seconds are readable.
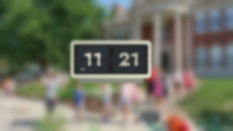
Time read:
11,21
